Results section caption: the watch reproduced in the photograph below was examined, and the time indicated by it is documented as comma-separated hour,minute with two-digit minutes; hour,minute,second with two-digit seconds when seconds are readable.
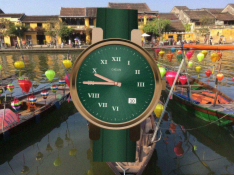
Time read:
9,45
